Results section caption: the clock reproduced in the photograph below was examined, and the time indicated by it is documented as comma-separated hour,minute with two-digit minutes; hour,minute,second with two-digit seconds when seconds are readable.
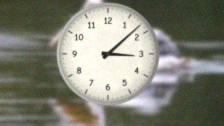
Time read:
3,08
